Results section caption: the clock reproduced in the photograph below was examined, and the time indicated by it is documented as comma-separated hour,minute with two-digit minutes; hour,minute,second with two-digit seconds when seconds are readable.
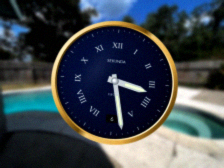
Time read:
3,28
